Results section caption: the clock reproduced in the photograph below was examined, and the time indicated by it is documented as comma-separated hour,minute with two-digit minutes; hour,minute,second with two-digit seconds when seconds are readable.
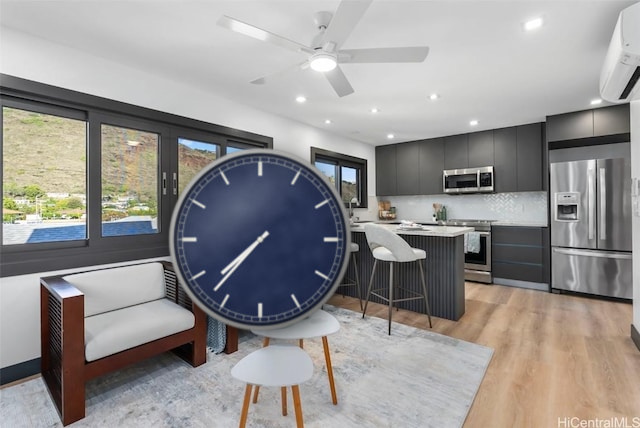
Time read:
7,37
